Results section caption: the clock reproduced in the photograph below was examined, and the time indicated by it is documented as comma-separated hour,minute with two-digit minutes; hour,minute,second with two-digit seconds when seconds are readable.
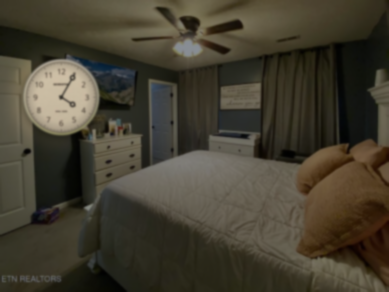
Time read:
4,05
